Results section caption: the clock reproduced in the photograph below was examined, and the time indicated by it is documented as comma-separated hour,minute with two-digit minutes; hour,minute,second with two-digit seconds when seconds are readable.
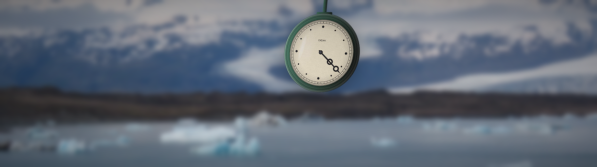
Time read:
4,22
